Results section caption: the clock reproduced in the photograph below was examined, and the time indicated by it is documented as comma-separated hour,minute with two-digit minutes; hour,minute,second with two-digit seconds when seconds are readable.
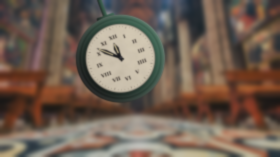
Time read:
11,52
